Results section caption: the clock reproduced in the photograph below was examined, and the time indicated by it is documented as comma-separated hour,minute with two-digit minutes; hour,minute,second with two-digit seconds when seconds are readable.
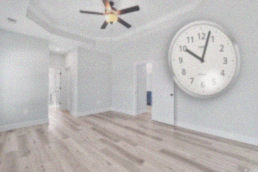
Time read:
10,03
